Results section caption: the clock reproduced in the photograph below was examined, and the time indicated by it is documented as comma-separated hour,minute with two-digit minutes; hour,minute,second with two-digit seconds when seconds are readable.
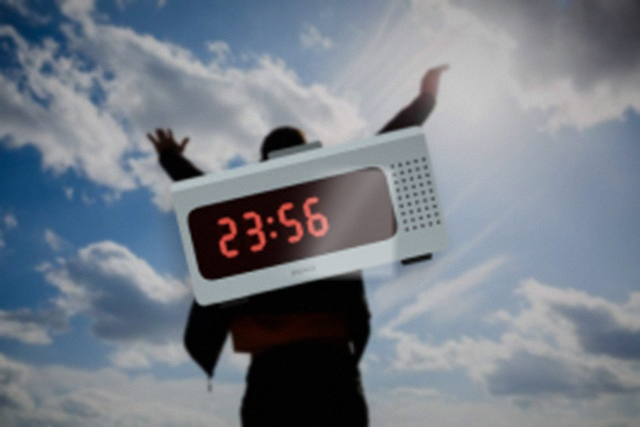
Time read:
23,56
